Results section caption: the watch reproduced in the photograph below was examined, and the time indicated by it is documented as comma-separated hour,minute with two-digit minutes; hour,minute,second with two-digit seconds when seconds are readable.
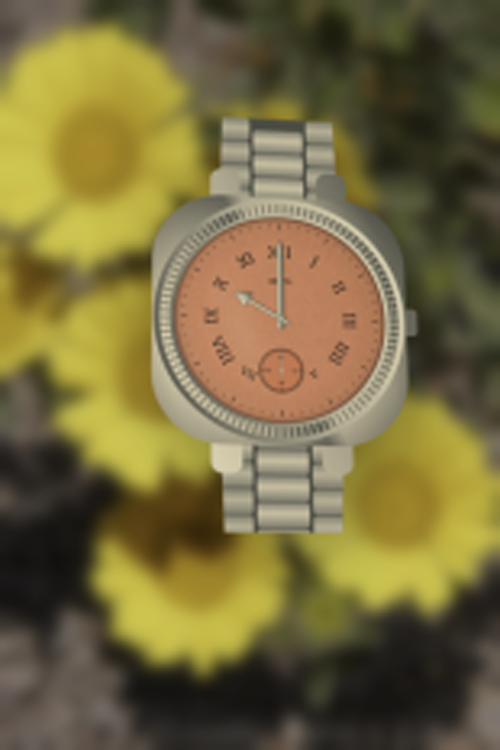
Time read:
10,00
